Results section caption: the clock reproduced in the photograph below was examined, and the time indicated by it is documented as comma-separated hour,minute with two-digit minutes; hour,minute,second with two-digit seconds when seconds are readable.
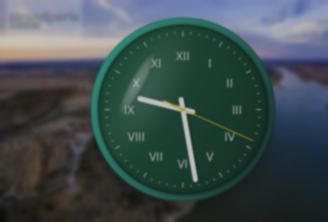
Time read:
9,28,19
